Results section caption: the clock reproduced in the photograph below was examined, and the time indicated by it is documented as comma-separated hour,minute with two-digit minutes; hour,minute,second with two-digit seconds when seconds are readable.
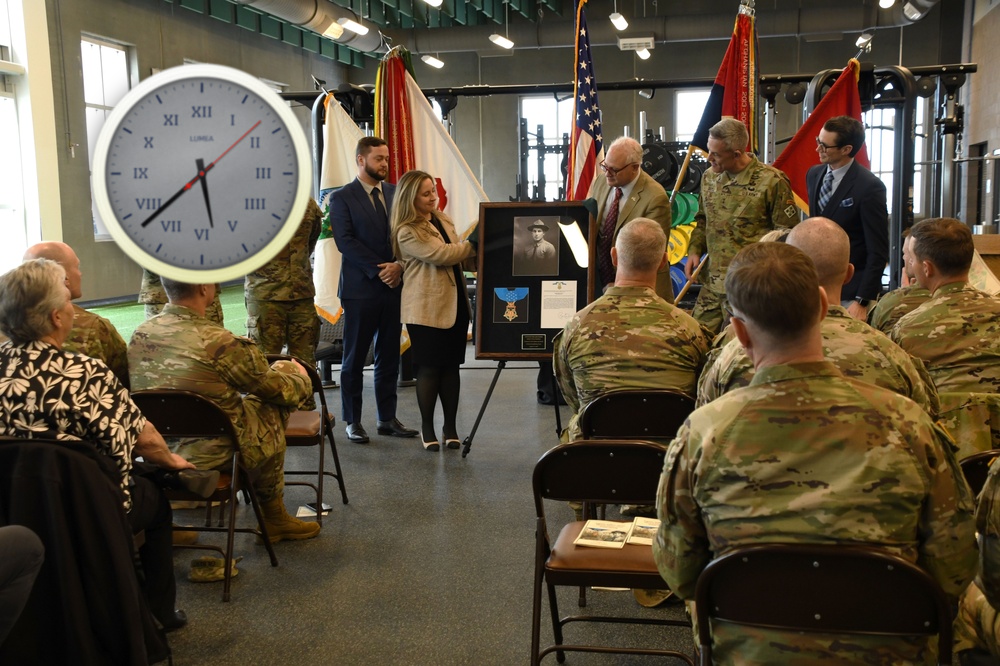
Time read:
5,38,08
